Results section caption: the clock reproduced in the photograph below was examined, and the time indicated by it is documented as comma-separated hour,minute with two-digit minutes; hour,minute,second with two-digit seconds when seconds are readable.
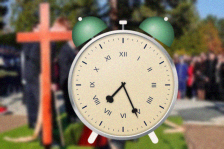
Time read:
7,26
